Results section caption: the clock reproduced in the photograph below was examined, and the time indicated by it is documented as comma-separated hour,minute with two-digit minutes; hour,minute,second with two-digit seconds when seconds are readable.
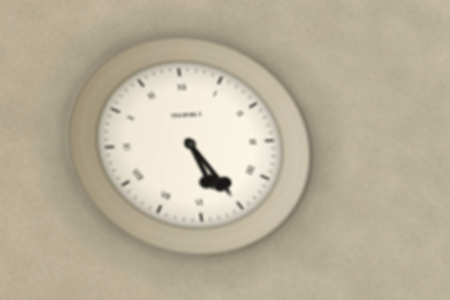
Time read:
5,25
